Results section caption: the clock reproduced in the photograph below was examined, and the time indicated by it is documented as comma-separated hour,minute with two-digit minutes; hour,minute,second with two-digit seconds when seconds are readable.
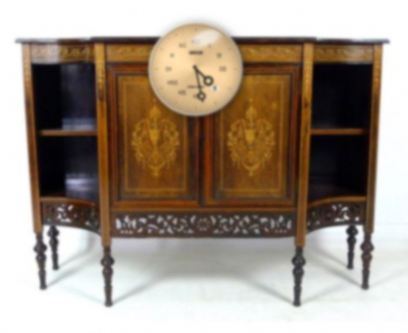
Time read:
4,28
